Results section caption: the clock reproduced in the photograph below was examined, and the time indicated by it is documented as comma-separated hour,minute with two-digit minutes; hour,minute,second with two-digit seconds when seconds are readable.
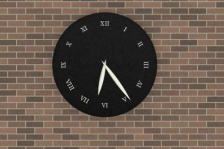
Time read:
6,24
